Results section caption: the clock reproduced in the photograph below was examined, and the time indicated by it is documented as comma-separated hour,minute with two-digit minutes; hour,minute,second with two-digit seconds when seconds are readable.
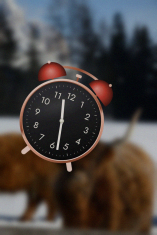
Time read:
11,28
